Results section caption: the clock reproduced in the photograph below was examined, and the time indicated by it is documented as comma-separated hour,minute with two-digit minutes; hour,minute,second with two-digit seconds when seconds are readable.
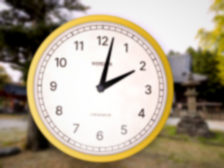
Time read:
2,02
